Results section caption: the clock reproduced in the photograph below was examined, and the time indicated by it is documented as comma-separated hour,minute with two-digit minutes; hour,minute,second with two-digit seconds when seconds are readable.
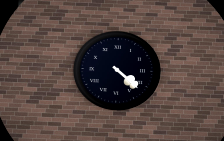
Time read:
4,22
